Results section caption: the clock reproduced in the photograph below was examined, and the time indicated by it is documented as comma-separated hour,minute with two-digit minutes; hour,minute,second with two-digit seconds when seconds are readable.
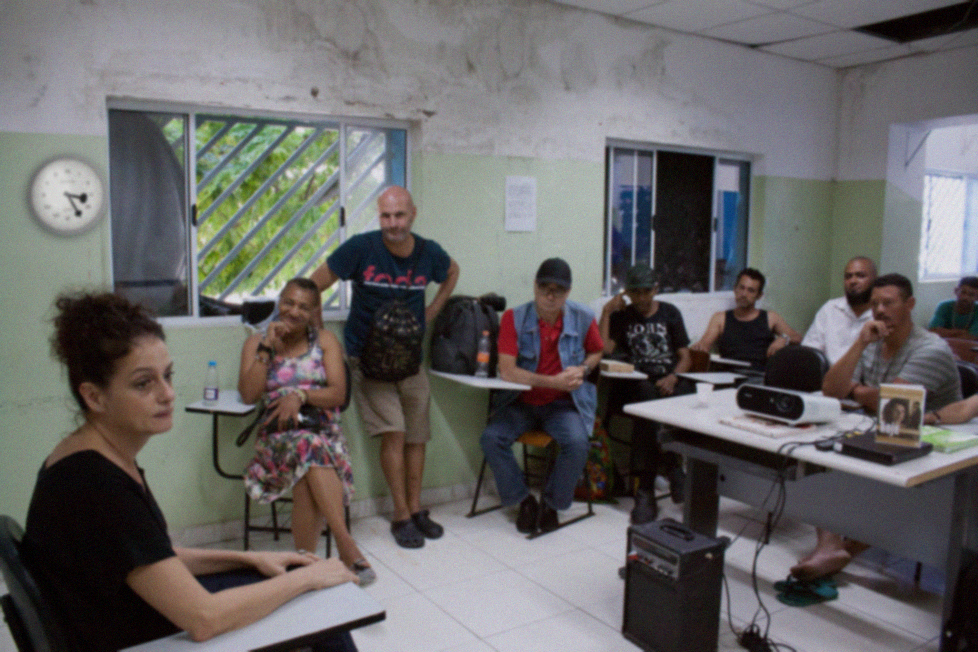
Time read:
3,25
